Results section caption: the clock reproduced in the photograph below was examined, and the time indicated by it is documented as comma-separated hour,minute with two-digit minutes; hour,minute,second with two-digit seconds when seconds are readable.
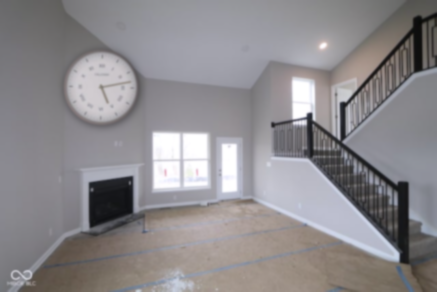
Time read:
5,13
